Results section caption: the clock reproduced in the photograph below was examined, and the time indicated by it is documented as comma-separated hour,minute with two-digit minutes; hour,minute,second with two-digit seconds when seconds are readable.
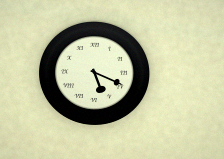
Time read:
5,19
